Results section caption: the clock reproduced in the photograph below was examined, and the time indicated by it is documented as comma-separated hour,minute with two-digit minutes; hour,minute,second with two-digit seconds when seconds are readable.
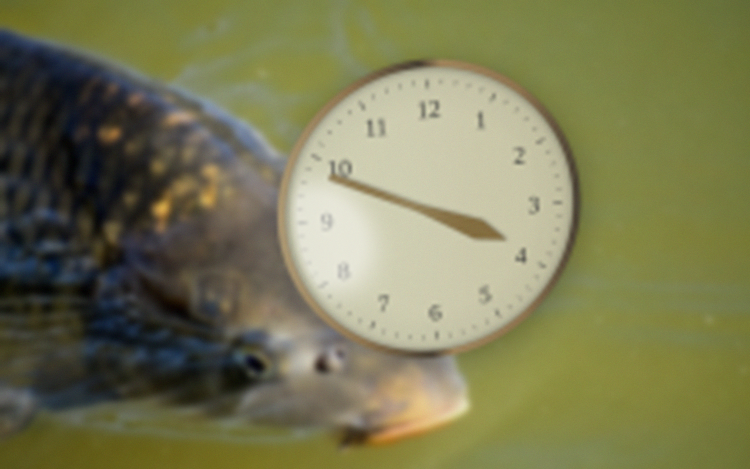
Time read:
3,49
